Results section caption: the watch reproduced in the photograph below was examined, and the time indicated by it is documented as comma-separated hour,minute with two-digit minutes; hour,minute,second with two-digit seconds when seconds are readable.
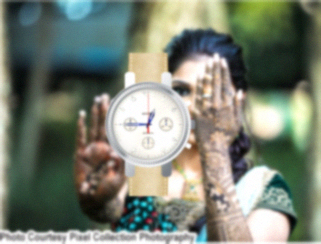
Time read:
12,45
